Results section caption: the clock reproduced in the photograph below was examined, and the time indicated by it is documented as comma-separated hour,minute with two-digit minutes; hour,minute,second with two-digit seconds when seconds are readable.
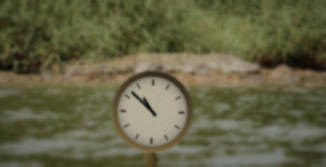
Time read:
10,52
